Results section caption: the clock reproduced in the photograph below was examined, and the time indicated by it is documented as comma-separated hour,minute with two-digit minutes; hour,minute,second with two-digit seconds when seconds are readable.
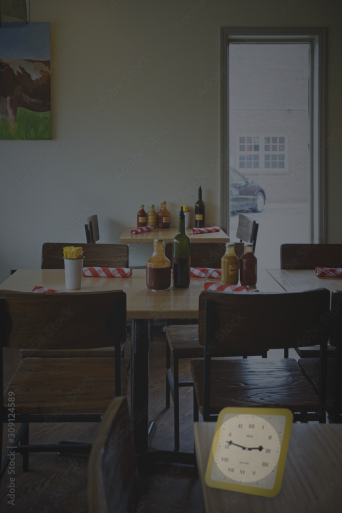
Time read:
2,47
